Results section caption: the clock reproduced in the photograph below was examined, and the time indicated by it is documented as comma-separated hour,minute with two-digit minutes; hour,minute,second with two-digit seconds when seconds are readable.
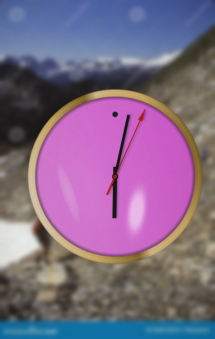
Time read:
6,02,04
